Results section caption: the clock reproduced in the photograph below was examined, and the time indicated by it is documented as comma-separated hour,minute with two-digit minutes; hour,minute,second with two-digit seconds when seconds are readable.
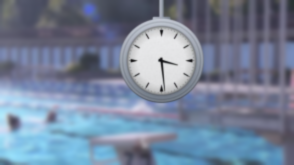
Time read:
3,29
